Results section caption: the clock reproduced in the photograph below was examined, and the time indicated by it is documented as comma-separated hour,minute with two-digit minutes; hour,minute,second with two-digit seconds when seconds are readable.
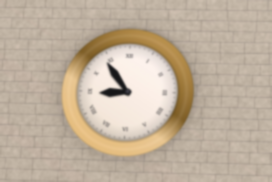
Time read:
8,54
